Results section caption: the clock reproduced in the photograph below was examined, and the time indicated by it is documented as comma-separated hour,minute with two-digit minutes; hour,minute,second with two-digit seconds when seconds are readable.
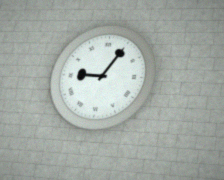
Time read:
9,05
